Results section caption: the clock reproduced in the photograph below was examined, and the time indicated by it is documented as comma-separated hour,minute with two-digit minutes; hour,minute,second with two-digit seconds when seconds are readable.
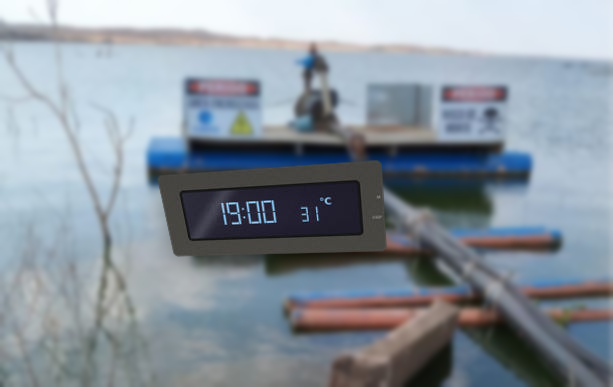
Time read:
19,00
